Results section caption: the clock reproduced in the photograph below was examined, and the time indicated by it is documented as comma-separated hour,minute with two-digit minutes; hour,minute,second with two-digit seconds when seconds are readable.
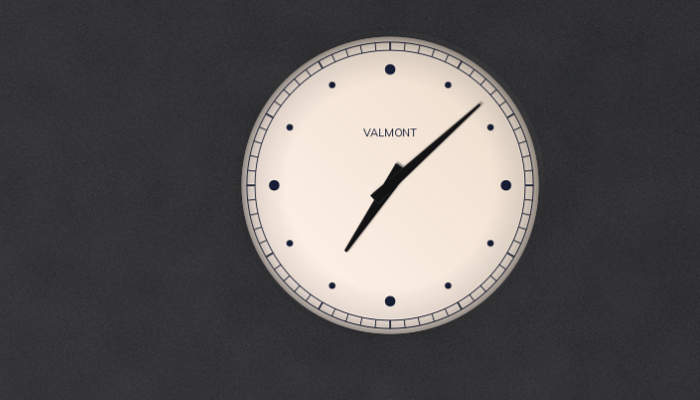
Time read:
7,08
